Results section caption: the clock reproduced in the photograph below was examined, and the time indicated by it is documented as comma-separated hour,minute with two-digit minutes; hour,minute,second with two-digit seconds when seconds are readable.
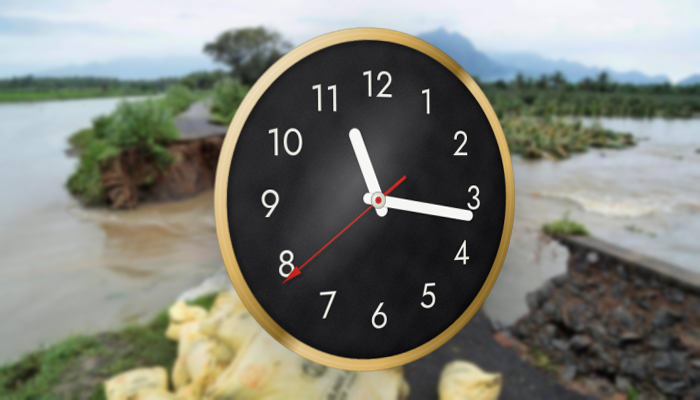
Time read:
11,16,39
